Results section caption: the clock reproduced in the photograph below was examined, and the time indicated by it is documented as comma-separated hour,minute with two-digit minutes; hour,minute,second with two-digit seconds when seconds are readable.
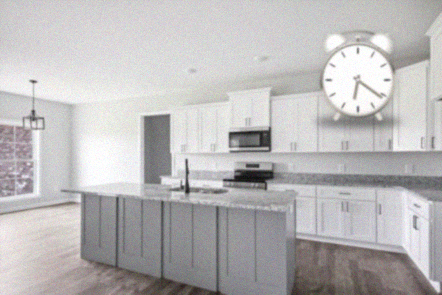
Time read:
6,21
